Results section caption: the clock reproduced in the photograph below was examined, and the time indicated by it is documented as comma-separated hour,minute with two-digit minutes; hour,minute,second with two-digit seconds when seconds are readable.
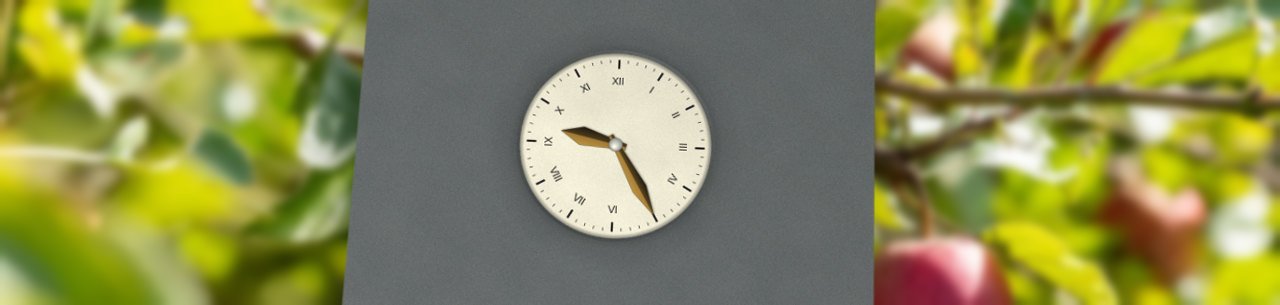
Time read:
9,25
